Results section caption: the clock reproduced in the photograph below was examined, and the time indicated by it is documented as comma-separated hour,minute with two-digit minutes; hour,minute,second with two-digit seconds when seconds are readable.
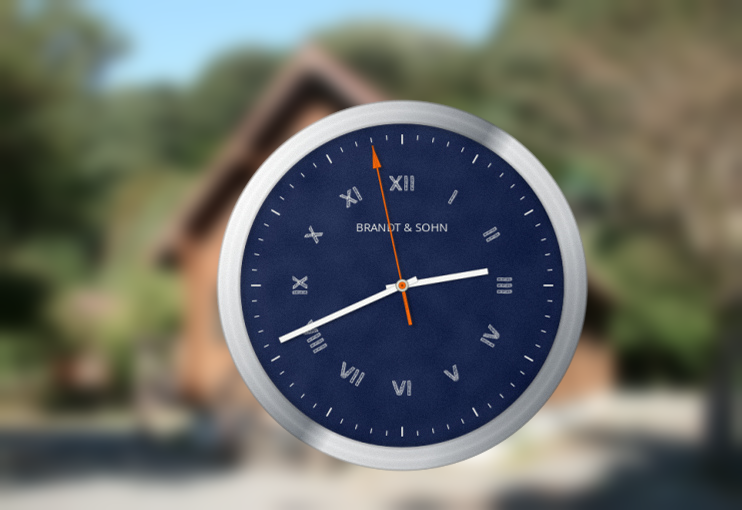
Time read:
2,40,58
